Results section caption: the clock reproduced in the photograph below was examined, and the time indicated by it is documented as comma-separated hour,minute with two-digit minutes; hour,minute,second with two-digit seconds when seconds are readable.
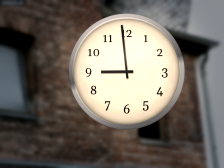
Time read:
8,59
